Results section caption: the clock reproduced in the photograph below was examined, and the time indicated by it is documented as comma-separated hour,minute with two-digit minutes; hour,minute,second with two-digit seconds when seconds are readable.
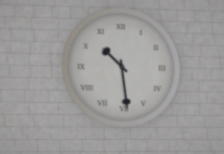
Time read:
10,29
